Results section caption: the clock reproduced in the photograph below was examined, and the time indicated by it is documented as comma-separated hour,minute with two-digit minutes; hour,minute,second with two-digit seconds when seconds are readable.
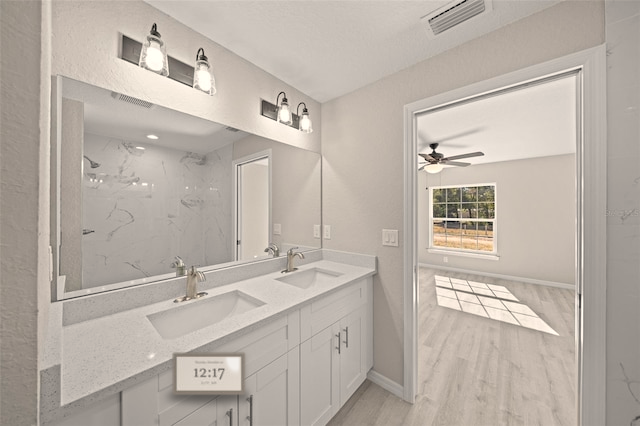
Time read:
12,17
